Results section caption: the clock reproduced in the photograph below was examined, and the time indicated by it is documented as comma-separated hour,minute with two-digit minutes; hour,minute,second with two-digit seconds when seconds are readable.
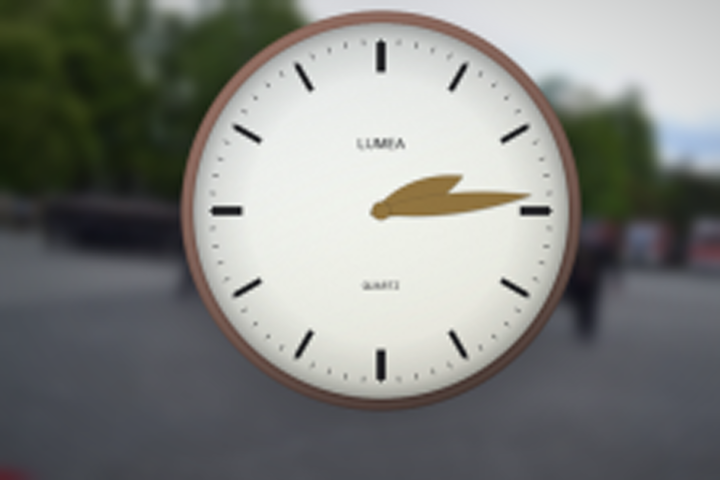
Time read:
2,14
